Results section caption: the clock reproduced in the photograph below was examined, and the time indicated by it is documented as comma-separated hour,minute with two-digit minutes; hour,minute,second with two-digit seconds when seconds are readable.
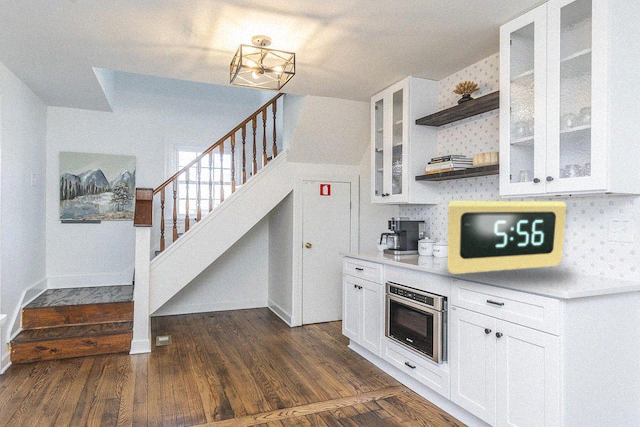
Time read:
5,56
